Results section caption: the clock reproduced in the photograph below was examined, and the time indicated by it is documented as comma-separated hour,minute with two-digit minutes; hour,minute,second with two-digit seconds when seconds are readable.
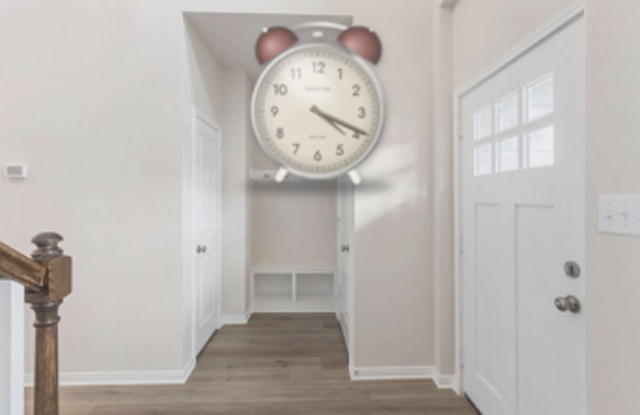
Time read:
4,19
